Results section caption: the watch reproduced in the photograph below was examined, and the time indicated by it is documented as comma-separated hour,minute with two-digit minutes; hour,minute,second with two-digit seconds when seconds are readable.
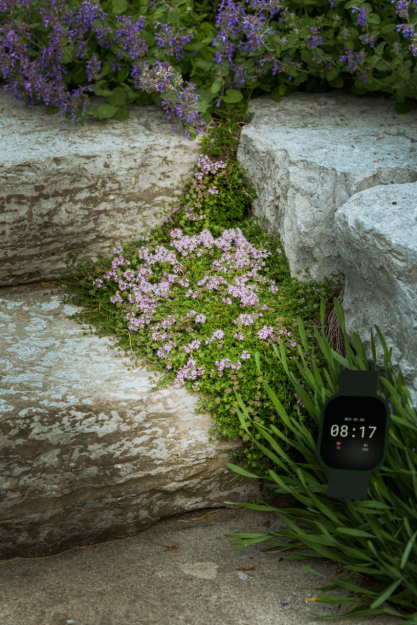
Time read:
8,17
